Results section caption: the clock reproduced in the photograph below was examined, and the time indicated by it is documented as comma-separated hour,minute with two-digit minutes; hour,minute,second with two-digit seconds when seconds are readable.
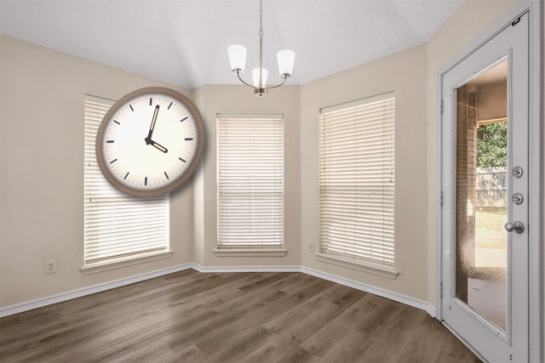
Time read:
4,02
